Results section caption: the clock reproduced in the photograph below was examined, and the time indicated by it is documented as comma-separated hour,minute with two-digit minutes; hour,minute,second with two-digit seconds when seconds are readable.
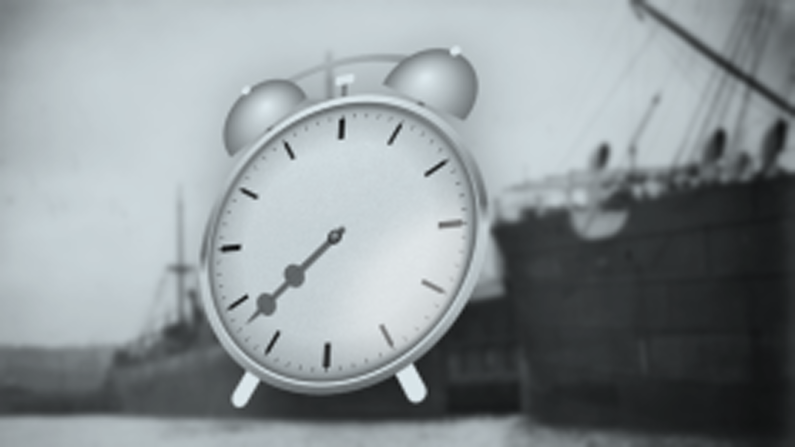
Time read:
7,38
